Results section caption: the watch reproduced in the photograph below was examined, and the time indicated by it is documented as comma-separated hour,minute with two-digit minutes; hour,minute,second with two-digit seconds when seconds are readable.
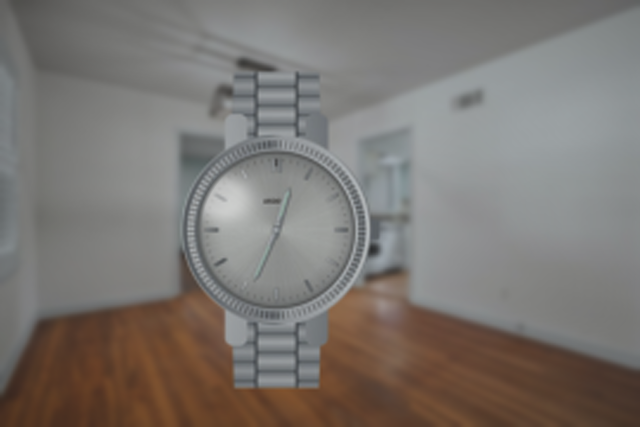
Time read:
12,34
